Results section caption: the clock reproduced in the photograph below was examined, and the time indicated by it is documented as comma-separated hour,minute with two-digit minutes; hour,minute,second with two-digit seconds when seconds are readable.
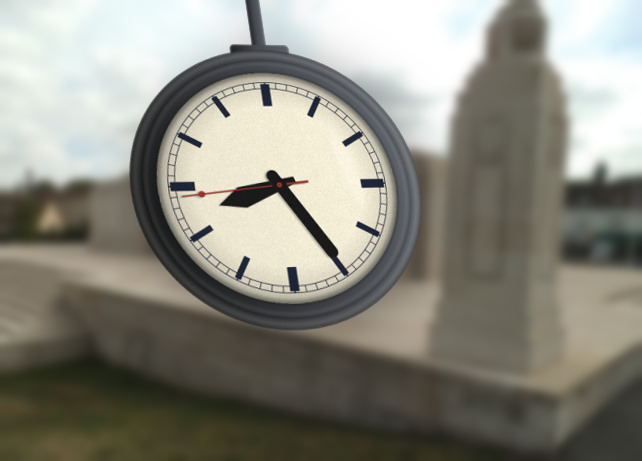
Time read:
8,24,44
